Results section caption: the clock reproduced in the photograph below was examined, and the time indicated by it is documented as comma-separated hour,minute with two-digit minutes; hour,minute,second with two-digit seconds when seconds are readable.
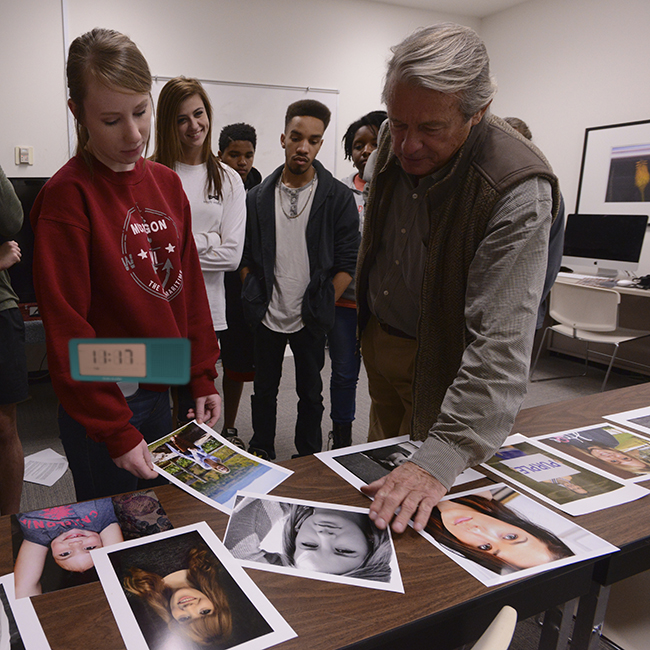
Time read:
11,17
